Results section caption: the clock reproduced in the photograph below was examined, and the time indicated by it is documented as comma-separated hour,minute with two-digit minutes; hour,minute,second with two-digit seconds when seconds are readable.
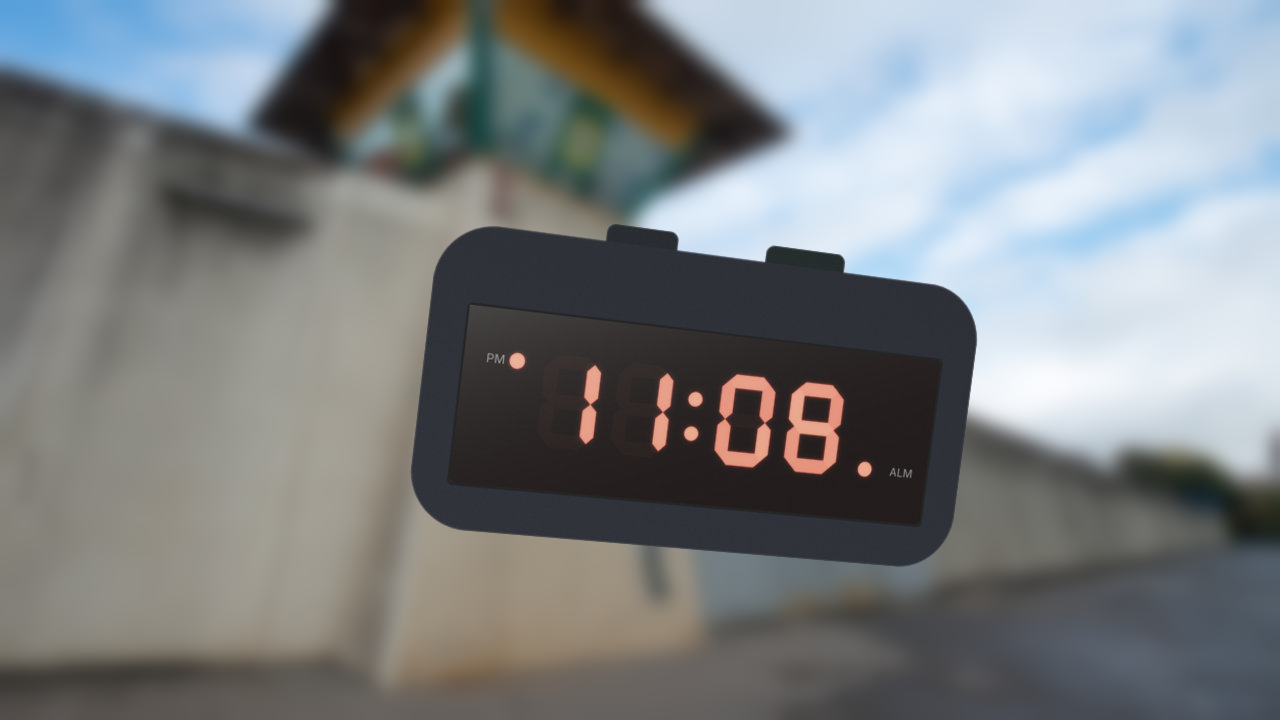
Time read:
11,08
